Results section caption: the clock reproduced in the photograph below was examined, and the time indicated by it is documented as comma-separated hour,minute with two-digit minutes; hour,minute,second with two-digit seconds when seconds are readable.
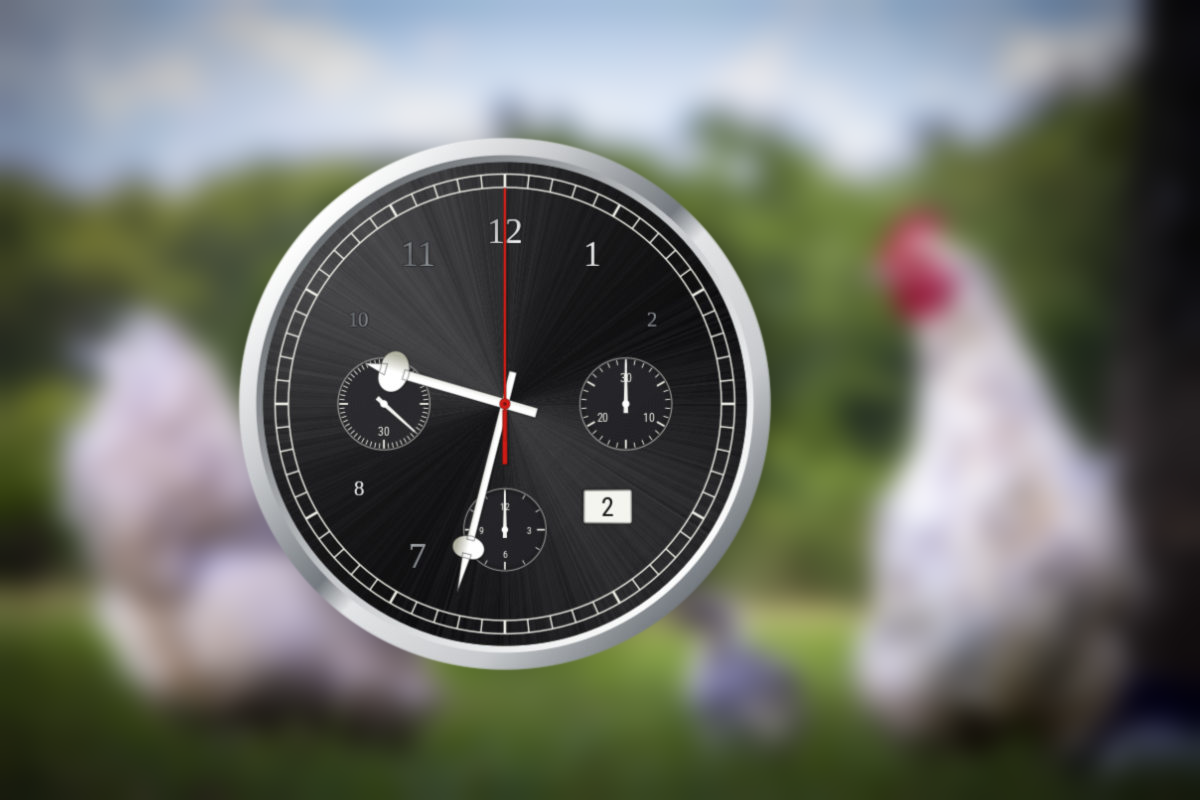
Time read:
9,32,22
